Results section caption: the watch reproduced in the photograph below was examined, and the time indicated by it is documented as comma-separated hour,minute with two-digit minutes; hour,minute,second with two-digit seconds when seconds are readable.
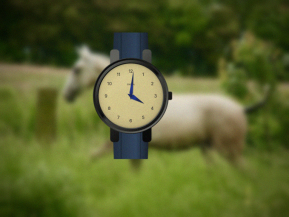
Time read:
4,01
